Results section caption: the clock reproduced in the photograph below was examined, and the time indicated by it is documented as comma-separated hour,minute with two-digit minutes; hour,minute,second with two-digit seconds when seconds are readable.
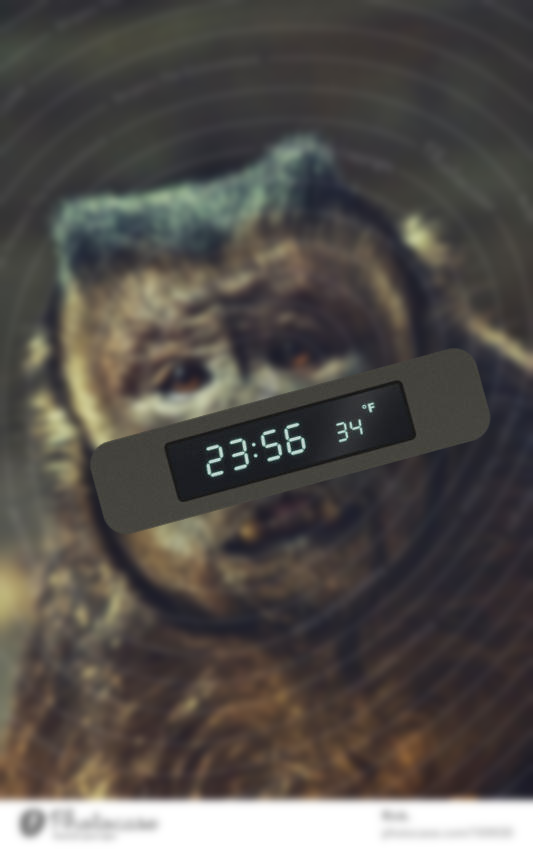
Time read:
23,56
